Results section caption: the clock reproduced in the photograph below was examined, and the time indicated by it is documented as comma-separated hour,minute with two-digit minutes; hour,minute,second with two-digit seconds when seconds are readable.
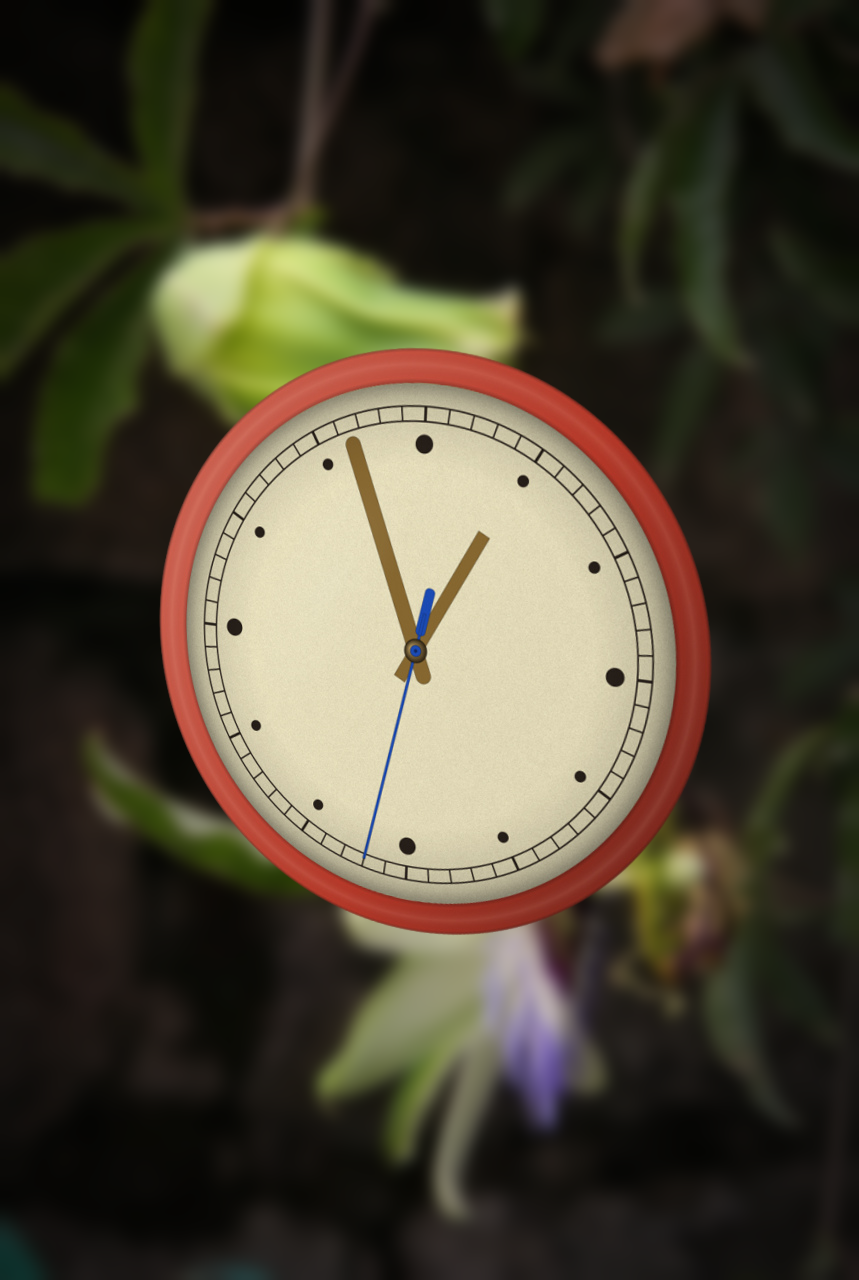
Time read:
12,56,32
